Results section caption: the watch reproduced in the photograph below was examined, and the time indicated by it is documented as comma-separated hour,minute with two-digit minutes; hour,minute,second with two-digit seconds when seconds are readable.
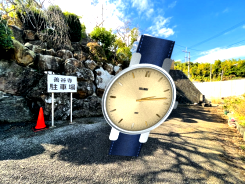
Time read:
2,13
